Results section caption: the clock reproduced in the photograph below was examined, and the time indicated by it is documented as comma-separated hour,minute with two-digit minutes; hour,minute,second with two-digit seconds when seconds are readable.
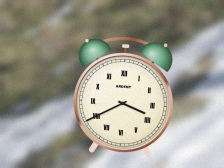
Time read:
3,40
